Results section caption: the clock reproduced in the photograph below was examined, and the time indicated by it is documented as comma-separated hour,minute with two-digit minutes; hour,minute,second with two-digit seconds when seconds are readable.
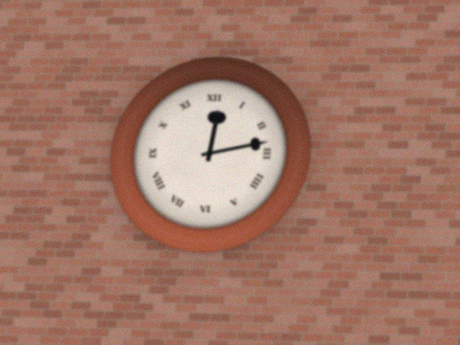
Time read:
12,13
